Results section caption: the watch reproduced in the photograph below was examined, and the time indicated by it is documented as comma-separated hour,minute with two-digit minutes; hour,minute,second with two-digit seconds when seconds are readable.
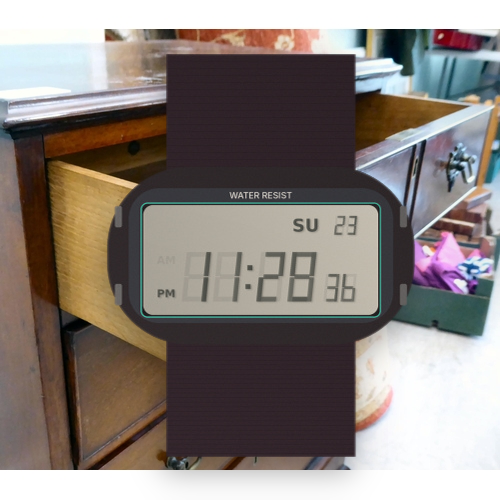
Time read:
11,28,36
